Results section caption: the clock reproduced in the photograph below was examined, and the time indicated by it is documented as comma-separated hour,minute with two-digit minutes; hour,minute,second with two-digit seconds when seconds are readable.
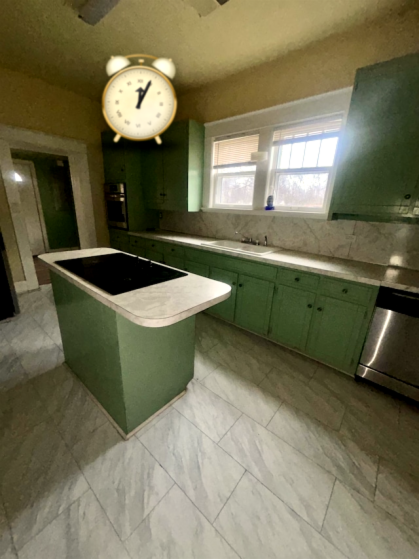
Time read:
12,04
